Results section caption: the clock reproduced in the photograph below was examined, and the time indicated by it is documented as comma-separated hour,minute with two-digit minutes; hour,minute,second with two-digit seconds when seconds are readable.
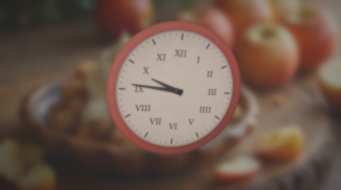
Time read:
9,46
